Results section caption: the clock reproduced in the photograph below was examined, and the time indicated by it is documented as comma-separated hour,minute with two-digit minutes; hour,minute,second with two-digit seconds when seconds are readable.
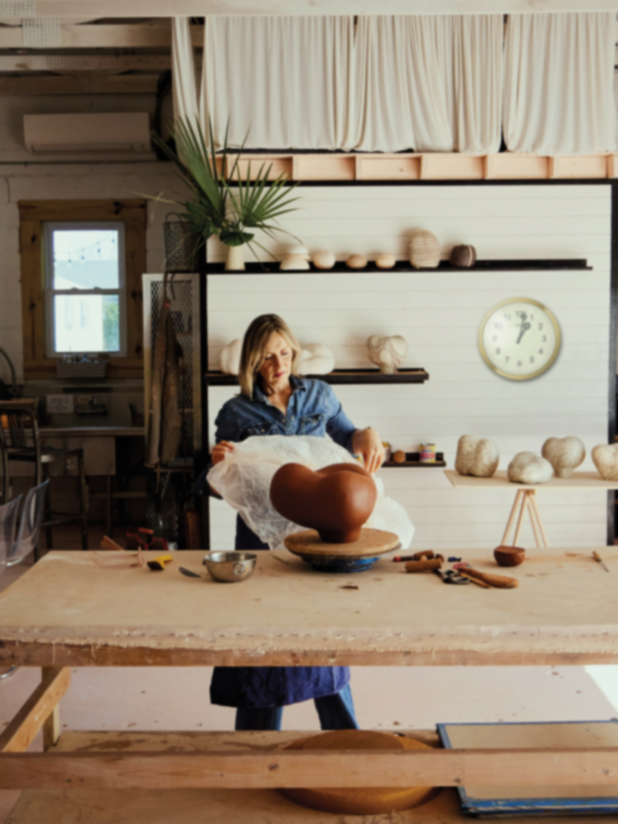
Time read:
1,02
